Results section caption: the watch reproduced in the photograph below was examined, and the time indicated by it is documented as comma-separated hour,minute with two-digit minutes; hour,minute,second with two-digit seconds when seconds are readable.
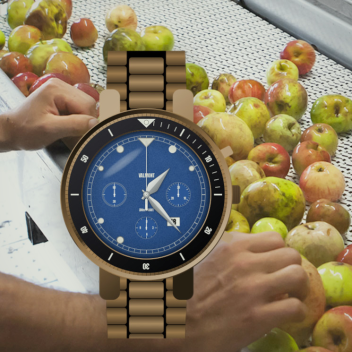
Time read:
1,23
